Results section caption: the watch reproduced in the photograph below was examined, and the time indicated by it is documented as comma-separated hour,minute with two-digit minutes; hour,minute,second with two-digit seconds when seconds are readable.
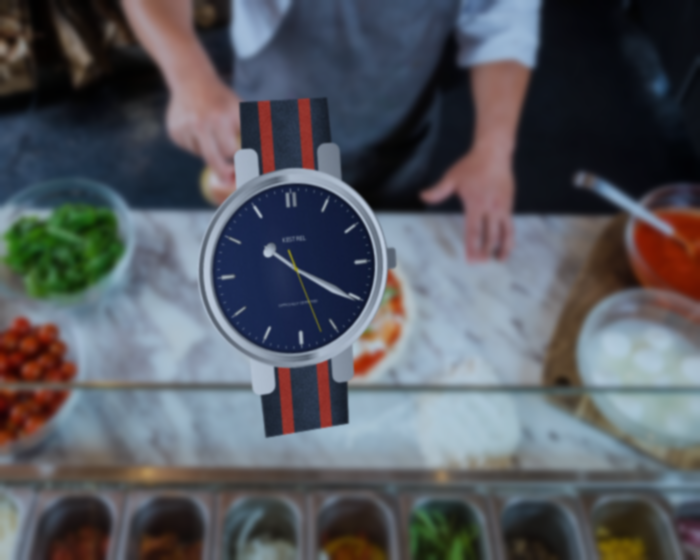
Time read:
10,20,27
